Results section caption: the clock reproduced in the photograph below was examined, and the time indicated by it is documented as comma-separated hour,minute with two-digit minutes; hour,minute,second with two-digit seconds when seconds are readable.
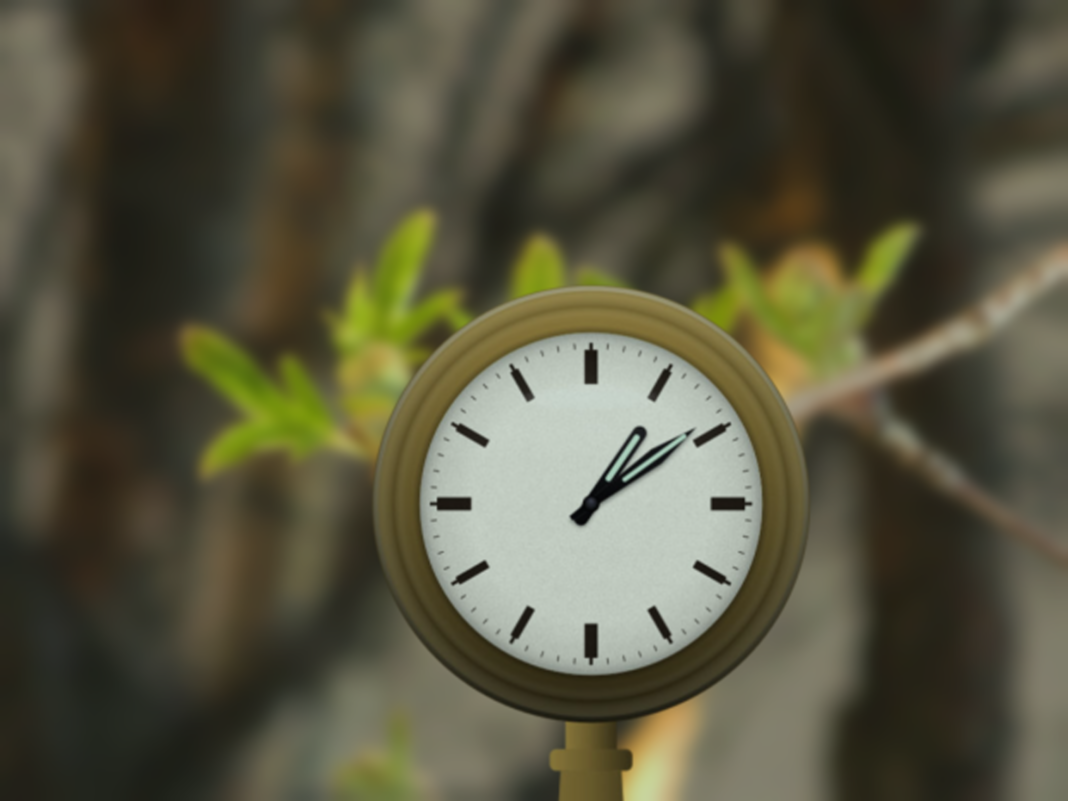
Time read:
1,09
